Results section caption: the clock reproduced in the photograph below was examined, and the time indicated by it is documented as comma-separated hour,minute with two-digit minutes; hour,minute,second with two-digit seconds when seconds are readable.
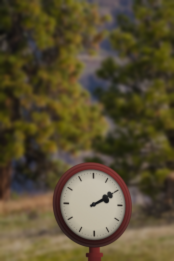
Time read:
2,10
